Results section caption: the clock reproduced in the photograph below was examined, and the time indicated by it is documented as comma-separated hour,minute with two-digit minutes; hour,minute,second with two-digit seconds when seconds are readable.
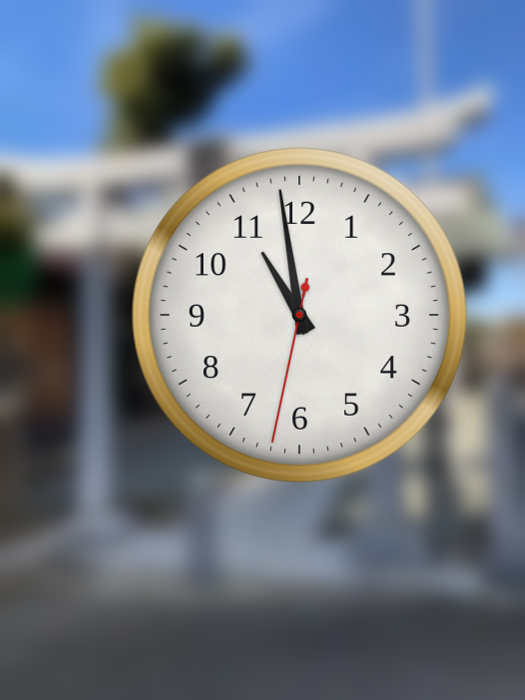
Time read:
10,58,32
